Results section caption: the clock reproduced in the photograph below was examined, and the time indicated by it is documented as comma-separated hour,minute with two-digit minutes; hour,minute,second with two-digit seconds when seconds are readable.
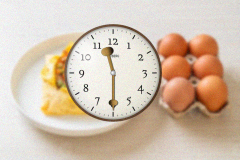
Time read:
11,30
